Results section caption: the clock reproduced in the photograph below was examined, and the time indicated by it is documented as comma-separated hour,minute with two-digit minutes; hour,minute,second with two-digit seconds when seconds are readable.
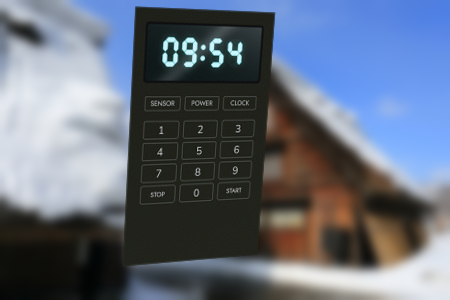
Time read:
9,54
